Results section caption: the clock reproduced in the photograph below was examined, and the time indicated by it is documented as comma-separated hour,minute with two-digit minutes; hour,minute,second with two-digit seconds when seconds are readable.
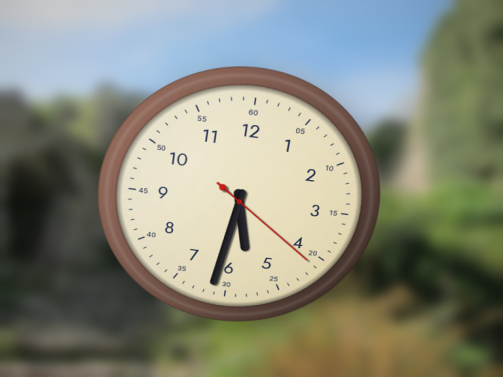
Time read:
5,31,21
